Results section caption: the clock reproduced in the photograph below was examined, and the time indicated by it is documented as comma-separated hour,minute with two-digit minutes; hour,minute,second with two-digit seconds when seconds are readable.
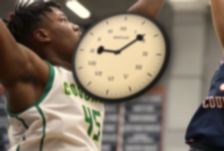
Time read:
9,08
